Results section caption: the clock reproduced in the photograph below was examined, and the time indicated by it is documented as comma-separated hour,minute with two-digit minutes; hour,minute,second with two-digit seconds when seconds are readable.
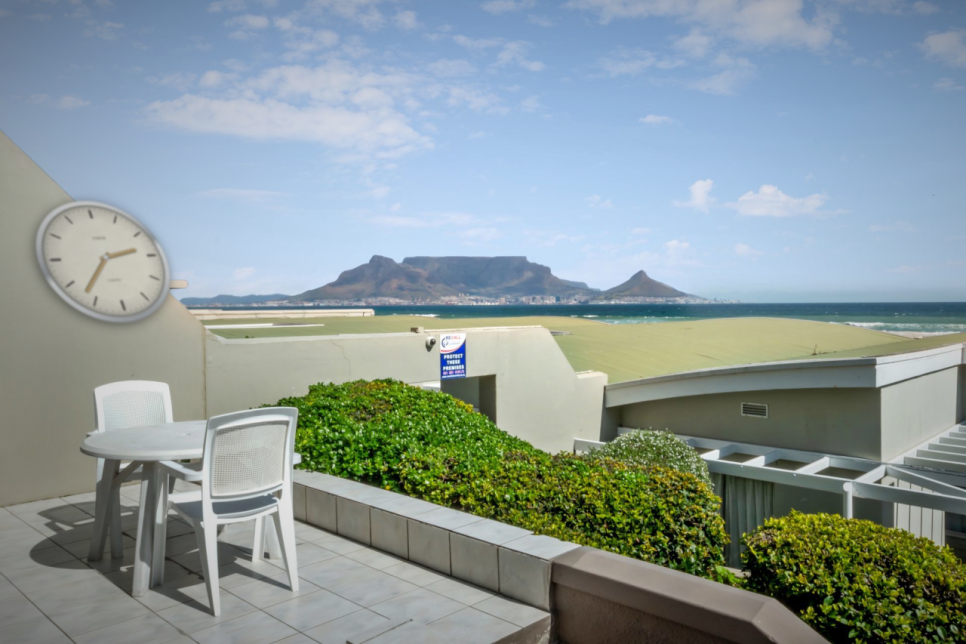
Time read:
2,37
